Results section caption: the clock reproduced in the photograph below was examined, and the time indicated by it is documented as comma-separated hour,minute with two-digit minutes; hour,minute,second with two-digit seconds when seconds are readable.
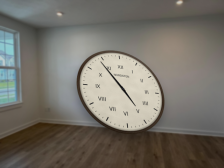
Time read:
4,54
